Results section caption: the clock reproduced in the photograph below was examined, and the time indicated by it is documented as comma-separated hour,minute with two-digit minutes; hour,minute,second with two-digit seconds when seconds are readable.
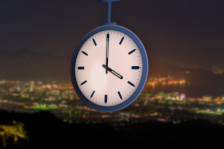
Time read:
4,00
